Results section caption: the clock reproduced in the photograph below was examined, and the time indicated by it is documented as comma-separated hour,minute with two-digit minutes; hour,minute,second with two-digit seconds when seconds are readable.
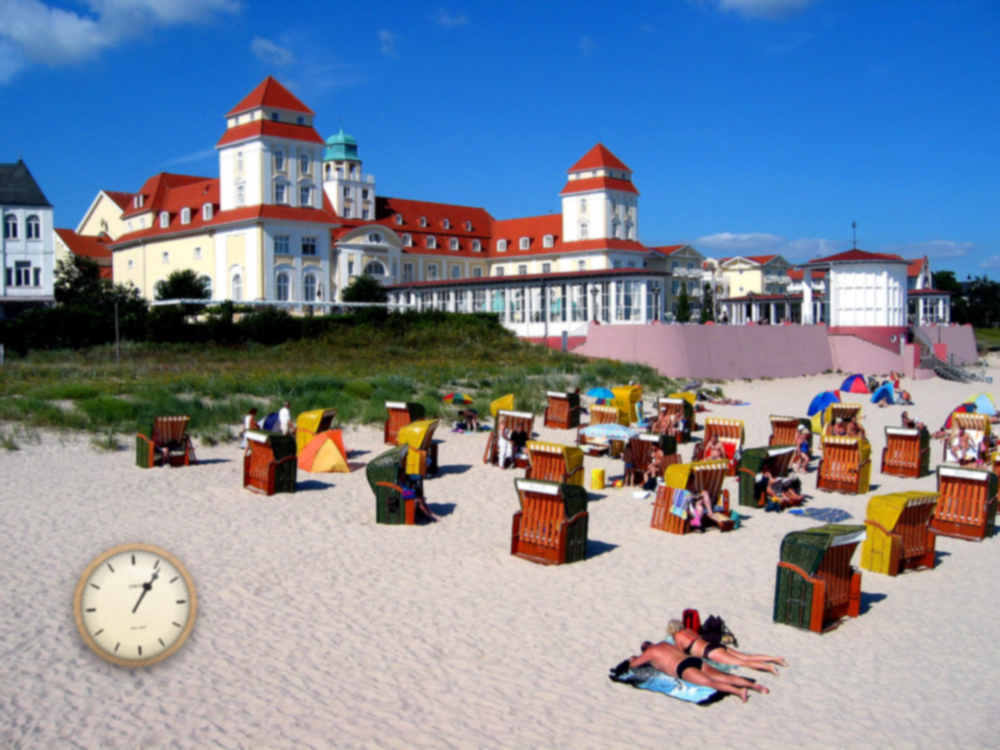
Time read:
1,06
